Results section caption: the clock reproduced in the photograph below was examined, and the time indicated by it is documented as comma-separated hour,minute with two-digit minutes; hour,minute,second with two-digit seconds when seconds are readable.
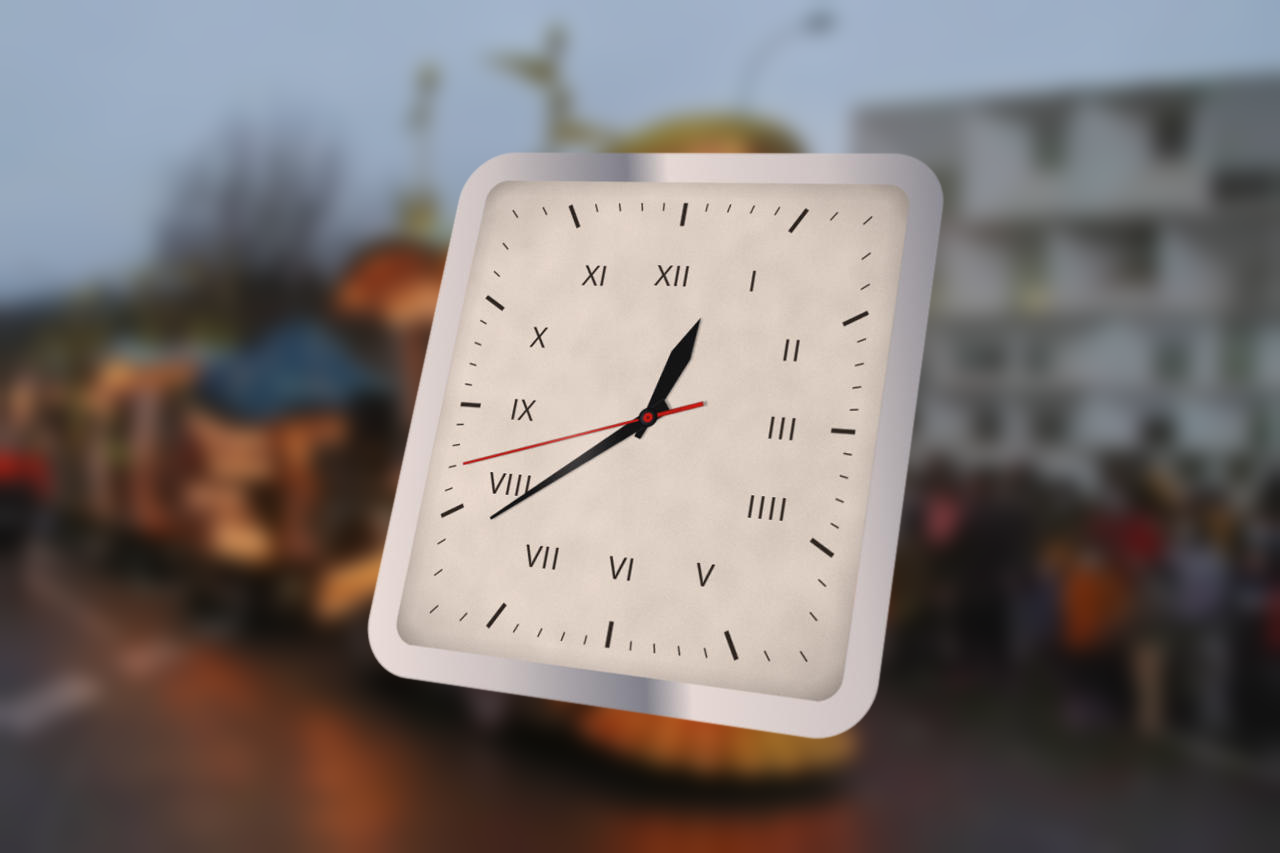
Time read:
12,38,42
